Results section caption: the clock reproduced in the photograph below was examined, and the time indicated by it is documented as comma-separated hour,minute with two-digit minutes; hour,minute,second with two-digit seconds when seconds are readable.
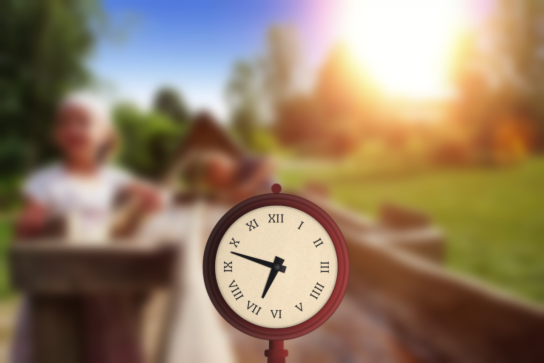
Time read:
6,48
